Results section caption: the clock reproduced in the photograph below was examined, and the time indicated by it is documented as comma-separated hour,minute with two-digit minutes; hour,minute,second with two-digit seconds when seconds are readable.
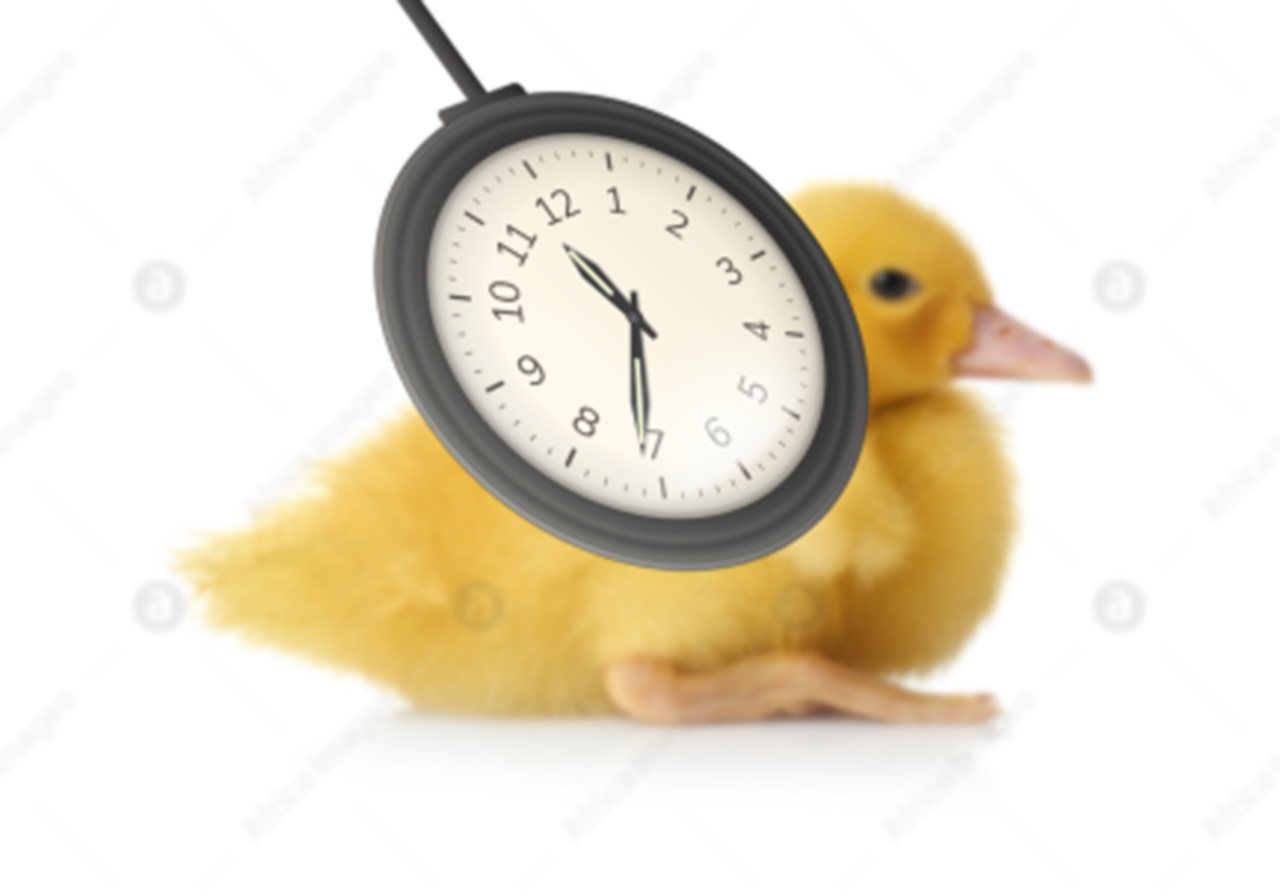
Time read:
11,36
